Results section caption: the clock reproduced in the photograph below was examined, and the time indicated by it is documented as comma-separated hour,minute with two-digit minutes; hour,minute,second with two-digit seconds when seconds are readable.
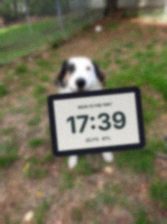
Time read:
17,39
